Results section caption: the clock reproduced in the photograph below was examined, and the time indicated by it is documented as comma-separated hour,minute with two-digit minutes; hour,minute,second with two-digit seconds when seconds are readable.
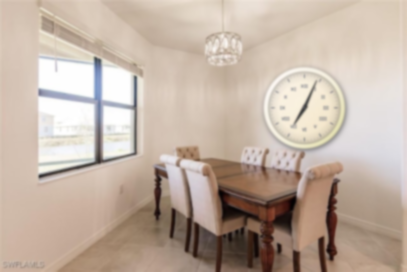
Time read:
7,04
